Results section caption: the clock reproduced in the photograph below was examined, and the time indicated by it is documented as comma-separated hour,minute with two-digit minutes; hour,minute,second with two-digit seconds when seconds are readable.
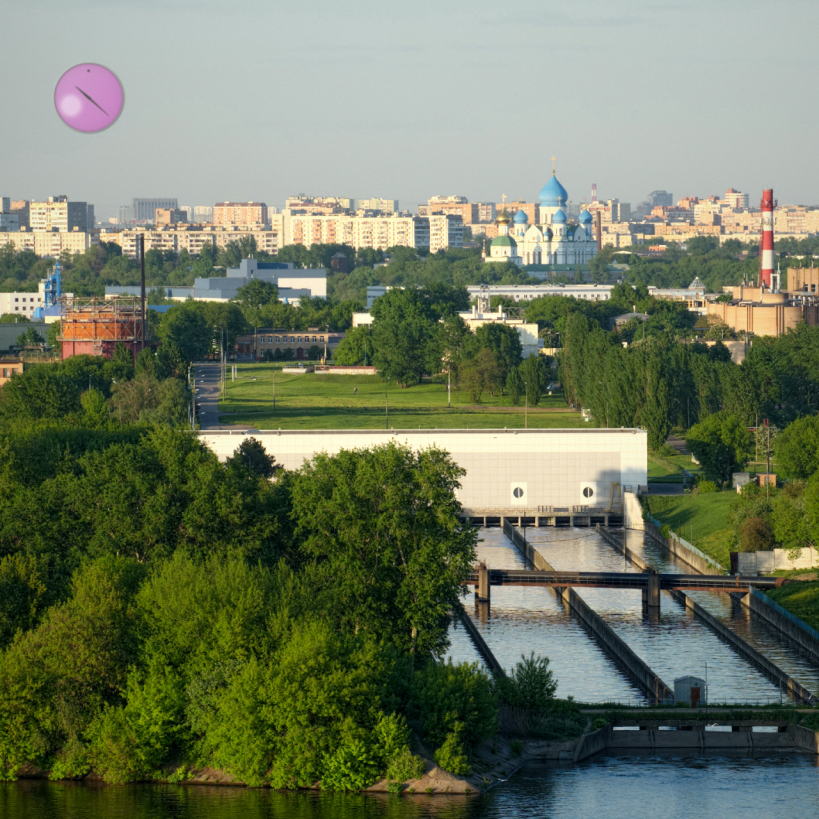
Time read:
10,22
